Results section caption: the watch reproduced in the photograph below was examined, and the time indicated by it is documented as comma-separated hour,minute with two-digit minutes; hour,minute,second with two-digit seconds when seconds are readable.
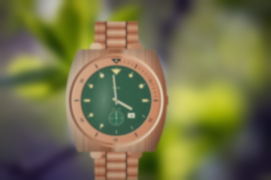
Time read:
3,59
